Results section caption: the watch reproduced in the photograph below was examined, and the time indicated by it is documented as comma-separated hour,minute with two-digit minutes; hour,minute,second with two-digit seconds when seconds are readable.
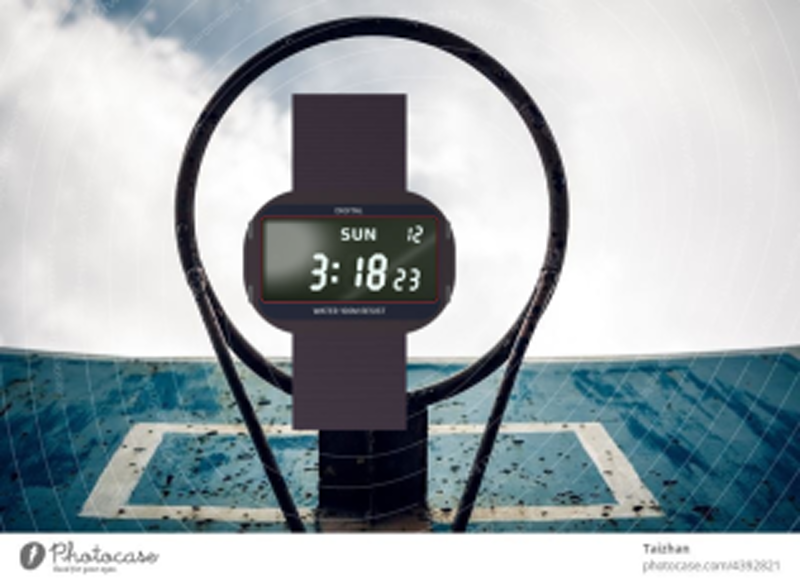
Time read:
3,18,23
